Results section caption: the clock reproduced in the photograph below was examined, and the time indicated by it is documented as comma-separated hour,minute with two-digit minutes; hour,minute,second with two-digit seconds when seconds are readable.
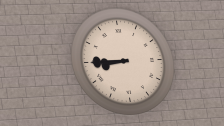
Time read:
8,45
